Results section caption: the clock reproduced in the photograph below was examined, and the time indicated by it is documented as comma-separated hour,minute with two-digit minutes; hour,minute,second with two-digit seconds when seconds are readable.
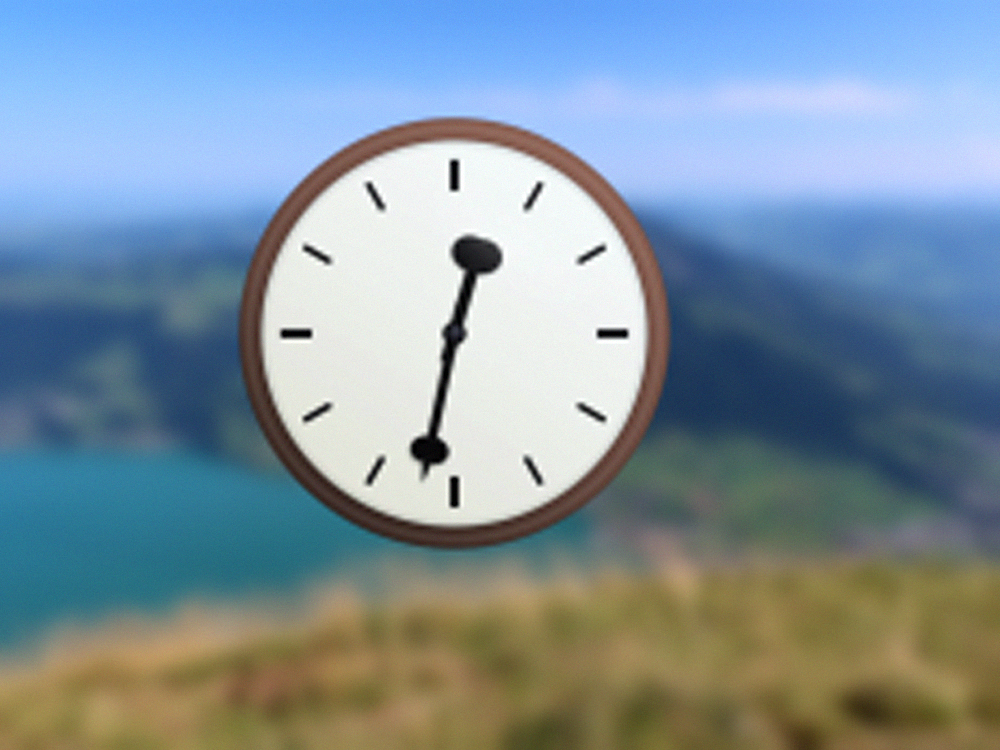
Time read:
12,32
